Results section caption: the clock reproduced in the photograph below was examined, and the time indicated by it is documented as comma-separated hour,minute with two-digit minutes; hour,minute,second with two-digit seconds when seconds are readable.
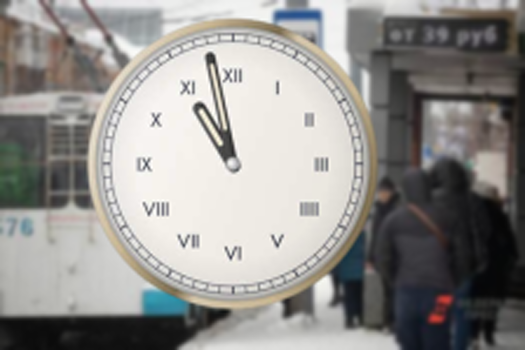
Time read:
10,58
